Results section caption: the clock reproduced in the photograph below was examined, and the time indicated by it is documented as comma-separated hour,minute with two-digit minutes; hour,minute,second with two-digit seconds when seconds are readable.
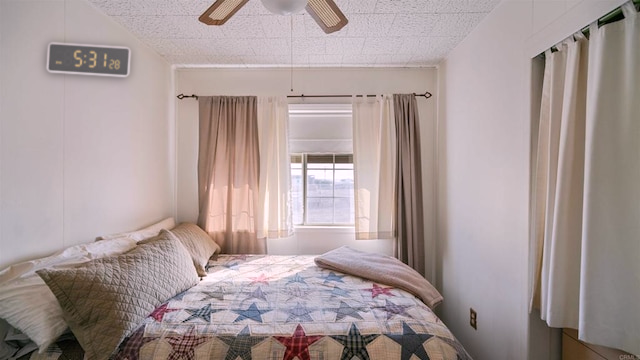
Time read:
5,31
